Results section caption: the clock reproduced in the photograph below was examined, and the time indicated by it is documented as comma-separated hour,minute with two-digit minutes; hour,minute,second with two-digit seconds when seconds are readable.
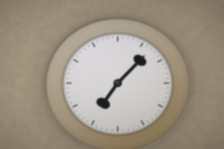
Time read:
7,07
